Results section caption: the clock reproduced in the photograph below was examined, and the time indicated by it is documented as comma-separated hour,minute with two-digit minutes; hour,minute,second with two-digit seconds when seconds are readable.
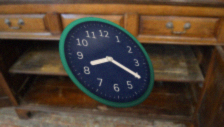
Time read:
8,20
